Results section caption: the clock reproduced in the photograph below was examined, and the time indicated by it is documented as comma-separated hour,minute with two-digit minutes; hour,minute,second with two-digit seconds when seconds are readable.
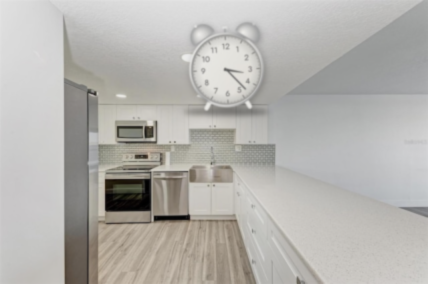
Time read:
3,23
